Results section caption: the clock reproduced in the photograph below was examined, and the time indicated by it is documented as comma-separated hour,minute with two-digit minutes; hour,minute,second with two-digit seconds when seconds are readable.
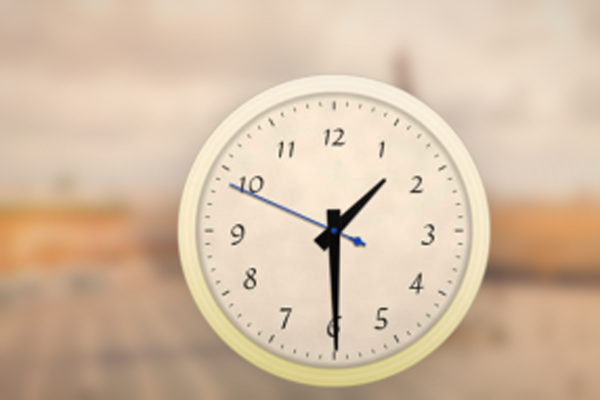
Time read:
1,29,49
